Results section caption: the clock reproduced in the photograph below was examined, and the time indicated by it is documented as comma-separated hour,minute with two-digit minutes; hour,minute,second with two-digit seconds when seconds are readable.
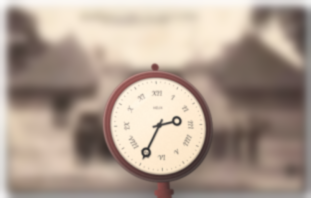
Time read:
2,35
